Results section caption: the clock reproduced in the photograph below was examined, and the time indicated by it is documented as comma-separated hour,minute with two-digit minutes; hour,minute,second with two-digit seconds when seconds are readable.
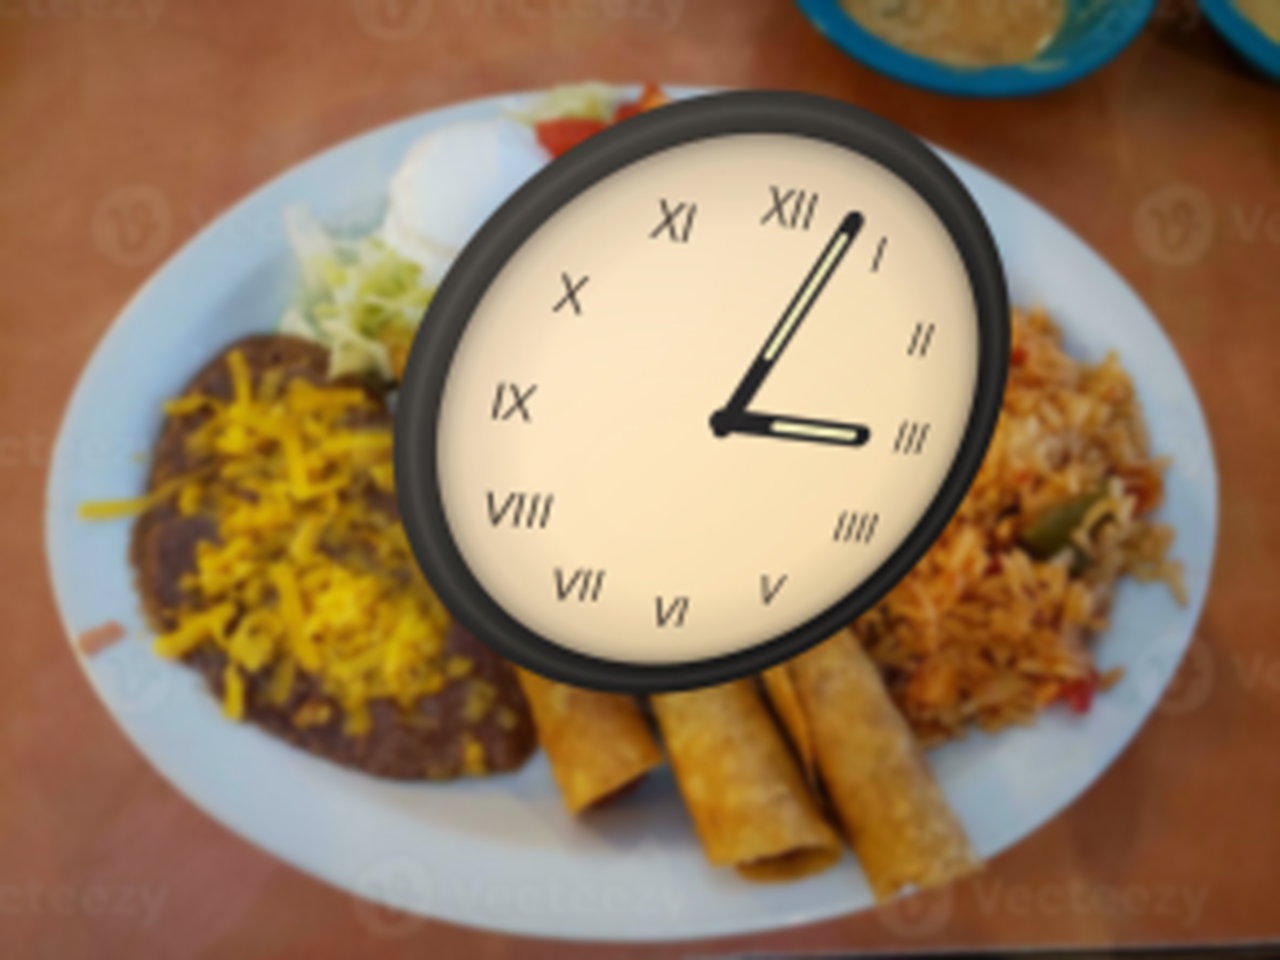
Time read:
3,03
